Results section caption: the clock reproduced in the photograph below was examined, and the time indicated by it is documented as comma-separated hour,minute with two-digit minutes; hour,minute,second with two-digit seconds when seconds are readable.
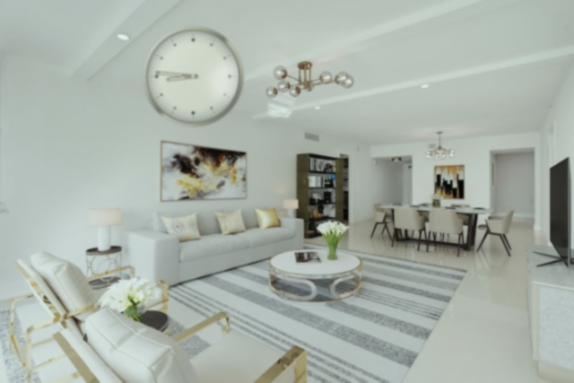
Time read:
8,46
